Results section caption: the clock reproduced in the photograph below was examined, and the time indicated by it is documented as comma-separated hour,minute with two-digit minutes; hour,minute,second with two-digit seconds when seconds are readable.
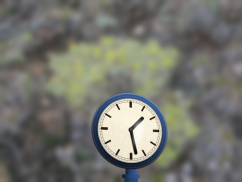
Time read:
1,28
